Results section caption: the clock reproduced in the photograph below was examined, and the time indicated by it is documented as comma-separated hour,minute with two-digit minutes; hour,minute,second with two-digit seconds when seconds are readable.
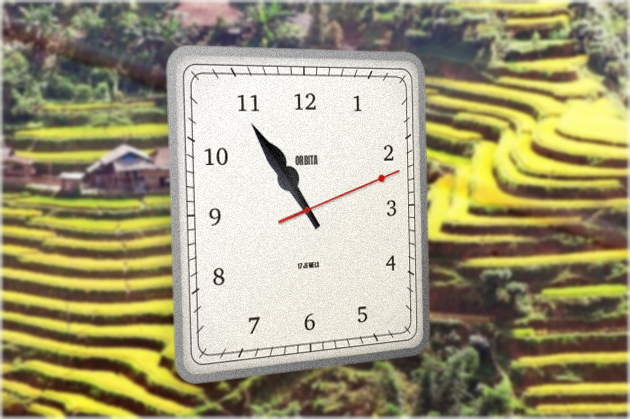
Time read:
10,54,12
